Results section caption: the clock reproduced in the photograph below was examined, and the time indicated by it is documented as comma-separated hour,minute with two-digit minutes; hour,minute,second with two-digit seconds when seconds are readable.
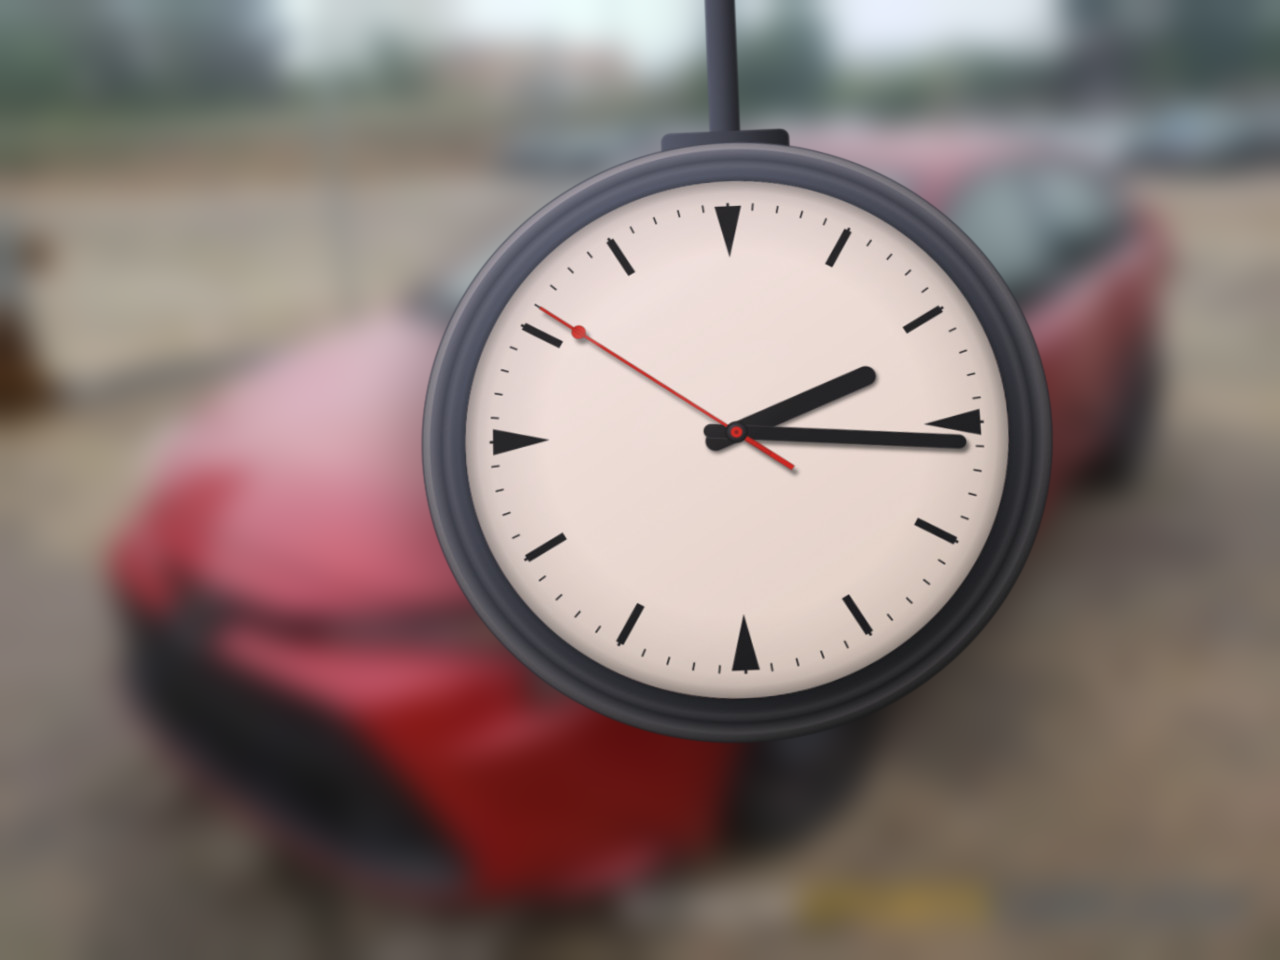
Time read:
2,15,51
